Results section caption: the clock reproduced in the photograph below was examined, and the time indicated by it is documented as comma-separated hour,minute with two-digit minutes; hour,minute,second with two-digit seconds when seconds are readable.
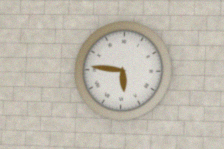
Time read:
5,46
